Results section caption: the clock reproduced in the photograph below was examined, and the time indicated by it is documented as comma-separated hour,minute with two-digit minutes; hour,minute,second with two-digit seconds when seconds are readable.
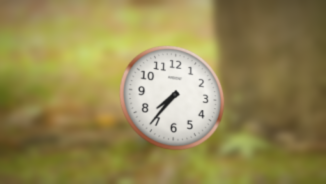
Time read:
7,36
